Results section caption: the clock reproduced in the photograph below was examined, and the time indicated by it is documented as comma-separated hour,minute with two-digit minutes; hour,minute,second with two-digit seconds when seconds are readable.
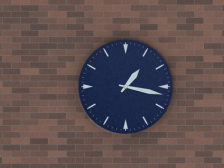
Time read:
1,17
